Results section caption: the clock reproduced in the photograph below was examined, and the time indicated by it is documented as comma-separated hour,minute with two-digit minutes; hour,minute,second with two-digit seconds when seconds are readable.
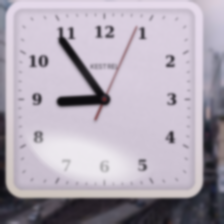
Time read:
8,54,04
